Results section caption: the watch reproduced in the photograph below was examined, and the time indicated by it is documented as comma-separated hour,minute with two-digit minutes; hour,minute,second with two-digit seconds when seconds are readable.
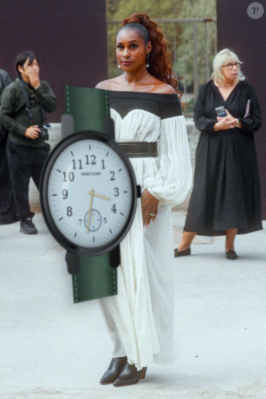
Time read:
3,32
